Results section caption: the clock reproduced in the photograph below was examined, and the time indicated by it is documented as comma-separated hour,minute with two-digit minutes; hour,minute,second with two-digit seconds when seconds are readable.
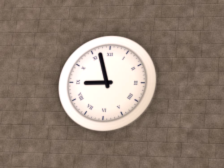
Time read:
8,57
